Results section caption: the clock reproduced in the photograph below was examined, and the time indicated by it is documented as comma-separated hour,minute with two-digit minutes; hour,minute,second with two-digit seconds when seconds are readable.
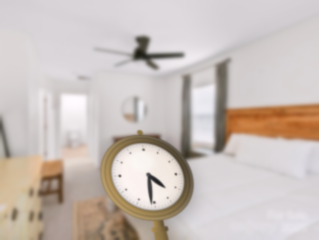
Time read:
4,31
